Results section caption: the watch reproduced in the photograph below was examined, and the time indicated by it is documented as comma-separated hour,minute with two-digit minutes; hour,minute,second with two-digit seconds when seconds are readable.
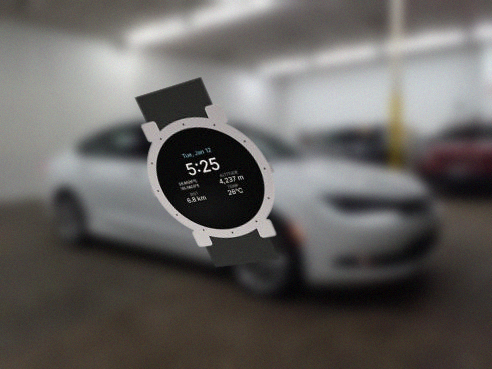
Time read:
5,25
